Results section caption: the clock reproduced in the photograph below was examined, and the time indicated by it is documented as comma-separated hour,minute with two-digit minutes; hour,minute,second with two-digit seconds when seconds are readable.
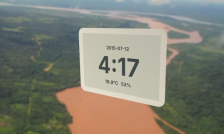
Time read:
4,17
